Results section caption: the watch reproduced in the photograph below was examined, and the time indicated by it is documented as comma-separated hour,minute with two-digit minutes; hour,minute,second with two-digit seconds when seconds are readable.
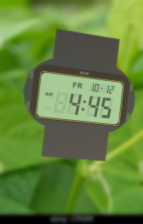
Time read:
4,45
